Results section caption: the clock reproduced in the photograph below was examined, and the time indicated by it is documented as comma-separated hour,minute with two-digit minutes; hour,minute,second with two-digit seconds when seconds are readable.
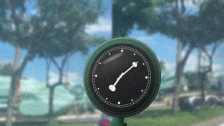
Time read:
7,08
